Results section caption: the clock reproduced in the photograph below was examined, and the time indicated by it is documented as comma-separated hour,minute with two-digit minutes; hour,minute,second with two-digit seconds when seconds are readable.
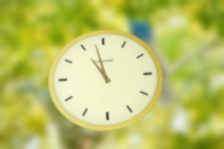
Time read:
10,58
